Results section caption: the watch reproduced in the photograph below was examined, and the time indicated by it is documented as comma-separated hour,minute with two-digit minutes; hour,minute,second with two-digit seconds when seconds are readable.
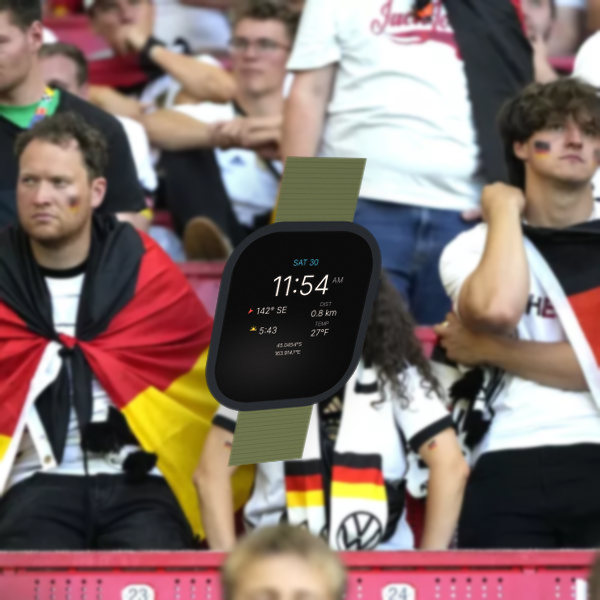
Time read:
11,54
